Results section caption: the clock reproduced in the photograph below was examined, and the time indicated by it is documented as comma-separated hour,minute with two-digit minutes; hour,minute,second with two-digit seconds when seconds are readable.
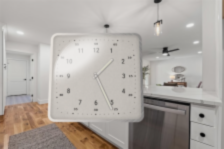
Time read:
1,26
